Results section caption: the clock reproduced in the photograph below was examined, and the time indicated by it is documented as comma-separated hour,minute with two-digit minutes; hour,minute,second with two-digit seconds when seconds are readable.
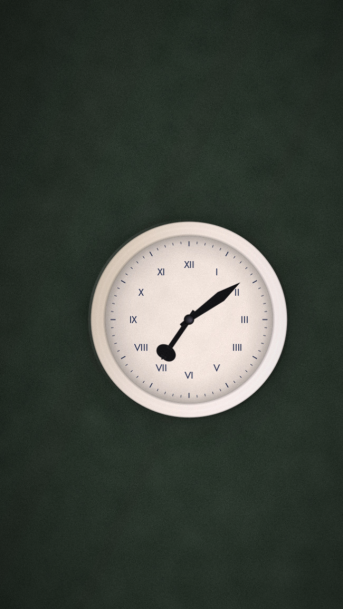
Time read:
7,09
